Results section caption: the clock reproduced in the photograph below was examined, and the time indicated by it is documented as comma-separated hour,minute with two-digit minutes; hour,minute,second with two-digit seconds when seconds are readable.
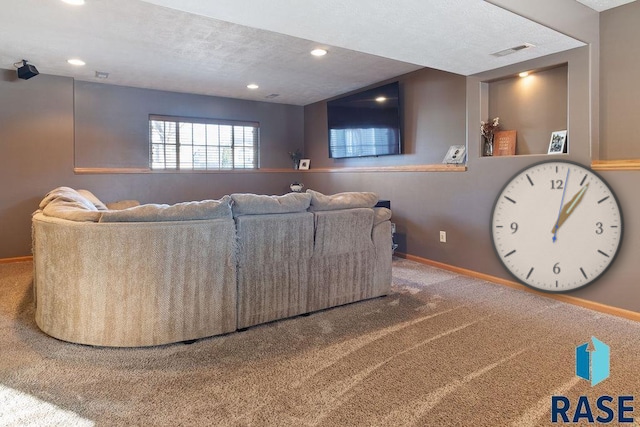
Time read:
1,06,02
